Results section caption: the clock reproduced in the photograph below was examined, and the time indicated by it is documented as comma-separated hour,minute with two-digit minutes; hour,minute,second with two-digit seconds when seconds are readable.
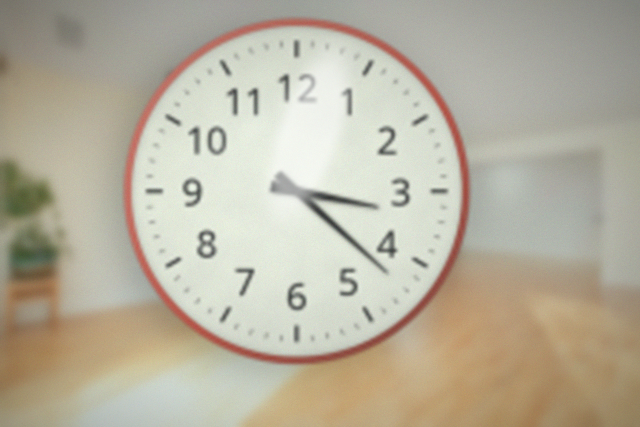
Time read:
3,22
